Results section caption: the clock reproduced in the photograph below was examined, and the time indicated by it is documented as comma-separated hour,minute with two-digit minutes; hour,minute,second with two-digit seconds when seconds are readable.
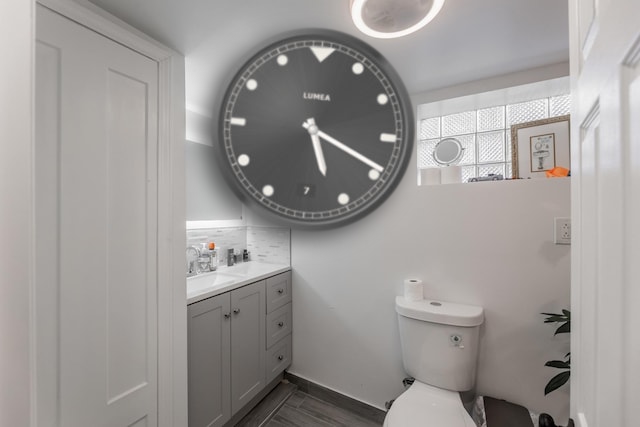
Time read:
5,19
